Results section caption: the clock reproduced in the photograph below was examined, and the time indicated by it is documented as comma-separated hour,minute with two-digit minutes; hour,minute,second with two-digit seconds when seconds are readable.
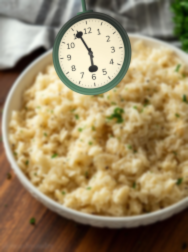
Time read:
5,56
